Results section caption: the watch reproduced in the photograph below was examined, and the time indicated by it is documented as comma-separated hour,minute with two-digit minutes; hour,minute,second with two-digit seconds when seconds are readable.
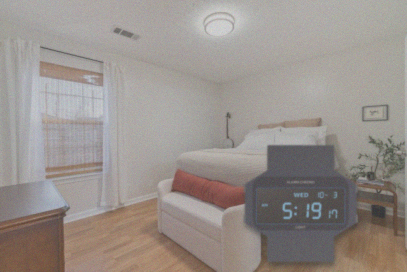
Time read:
5,19,17
